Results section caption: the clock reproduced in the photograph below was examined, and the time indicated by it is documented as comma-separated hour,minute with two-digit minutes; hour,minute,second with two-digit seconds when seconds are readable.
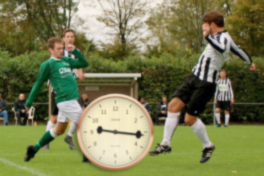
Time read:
9,16
